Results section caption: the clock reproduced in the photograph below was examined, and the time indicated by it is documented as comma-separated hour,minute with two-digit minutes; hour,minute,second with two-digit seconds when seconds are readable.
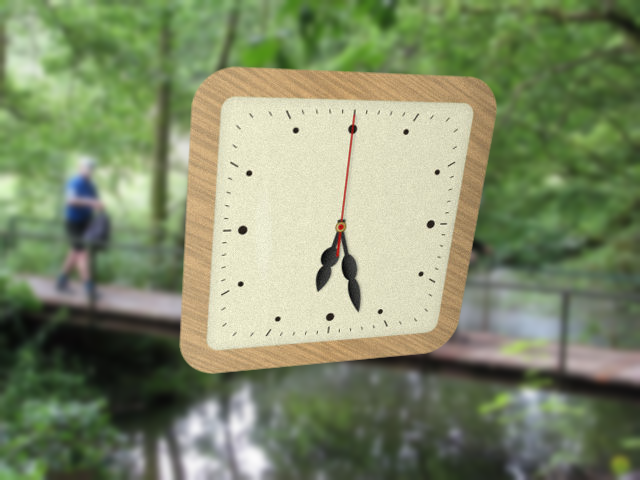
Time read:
6,27,00
